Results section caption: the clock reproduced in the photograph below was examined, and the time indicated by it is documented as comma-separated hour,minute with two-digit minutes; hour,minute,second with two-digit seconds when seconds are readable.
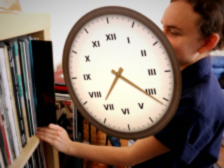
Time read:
7,21
